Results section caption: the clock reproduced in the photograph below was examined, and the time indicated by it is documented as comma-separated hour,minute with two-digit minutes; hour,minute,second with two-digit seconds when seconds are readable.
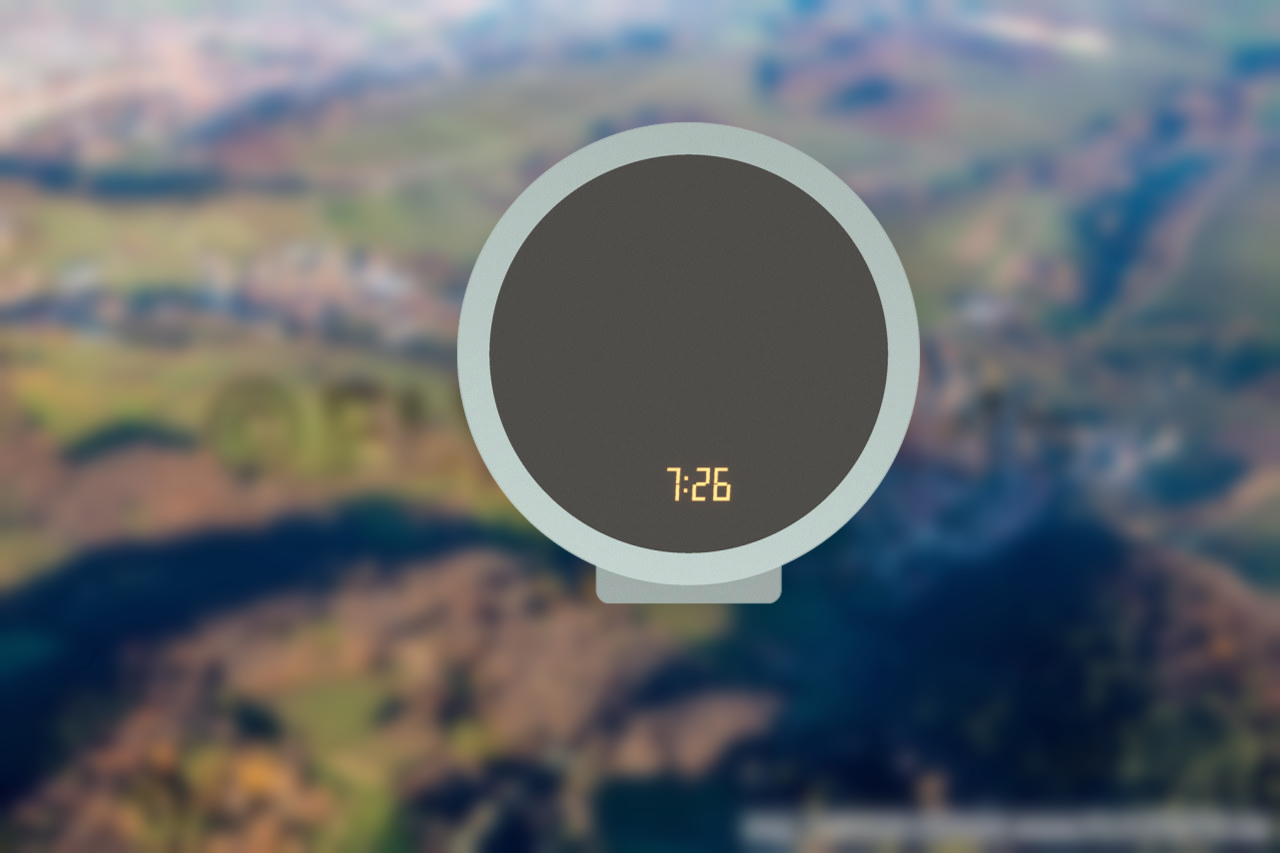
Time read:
7,26
